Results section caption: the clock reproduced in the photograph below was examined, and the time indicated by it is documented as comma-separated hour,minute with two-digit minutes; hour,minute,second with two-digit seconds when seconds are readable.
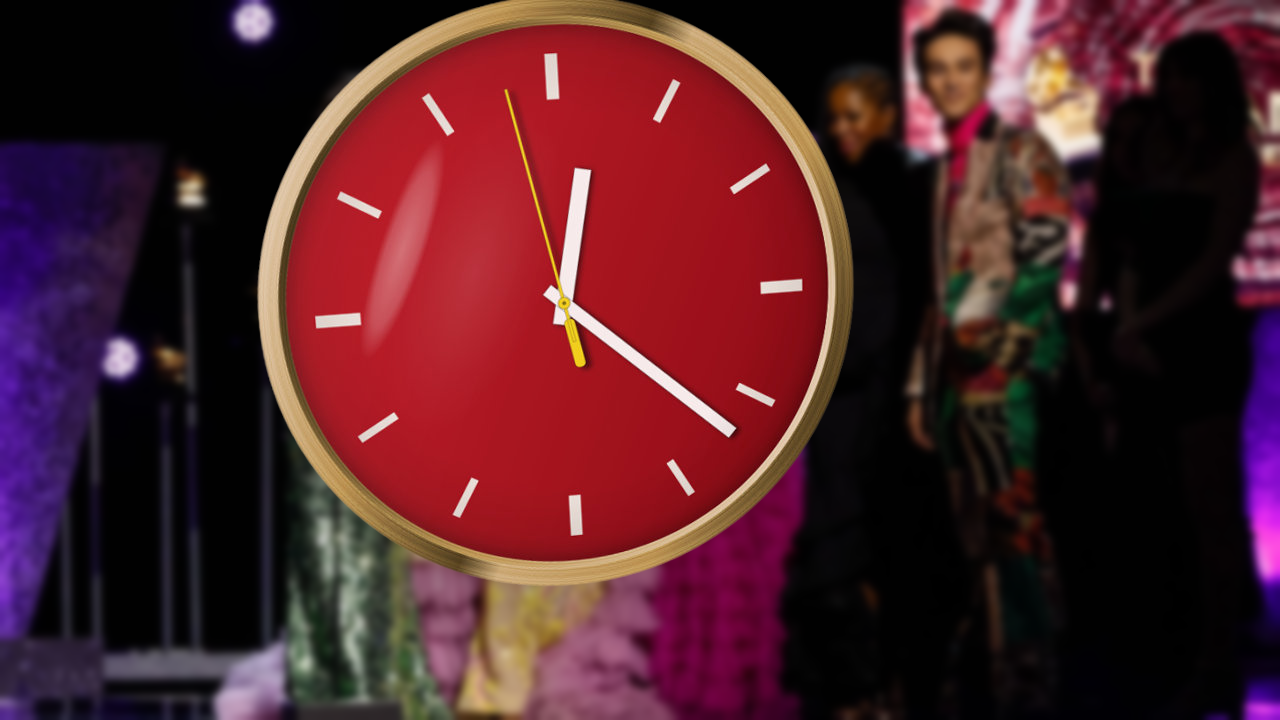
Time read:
12,21,58
